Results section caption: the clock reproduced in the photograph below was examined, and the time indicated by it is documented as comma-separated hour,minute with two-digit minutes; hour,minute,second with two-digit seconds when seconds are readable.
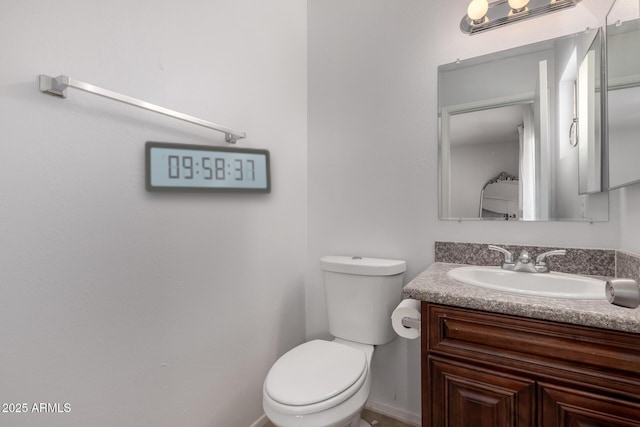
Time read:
9,58,37
